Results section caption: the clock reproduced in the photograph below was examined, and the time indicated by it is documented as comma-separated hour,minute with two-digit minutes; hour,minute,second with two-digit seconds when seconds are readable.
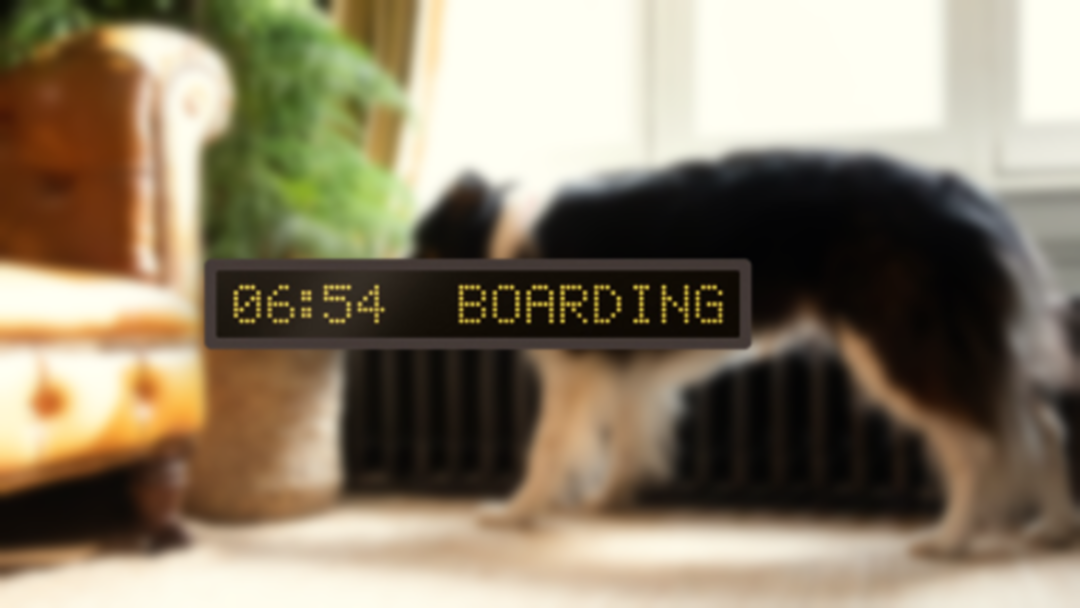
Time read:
6,54
